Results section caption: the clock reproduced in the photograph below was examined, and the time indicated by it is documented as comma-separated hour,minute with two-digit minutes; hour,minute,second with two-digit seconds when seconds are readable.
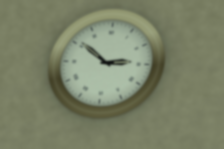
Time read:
2,51
